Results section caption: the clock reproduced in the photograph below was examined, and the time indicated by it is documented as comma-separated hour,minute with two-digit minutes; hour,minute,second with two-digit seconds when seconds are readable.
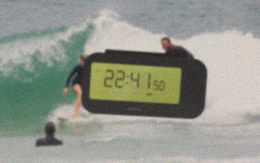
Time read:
22,41
